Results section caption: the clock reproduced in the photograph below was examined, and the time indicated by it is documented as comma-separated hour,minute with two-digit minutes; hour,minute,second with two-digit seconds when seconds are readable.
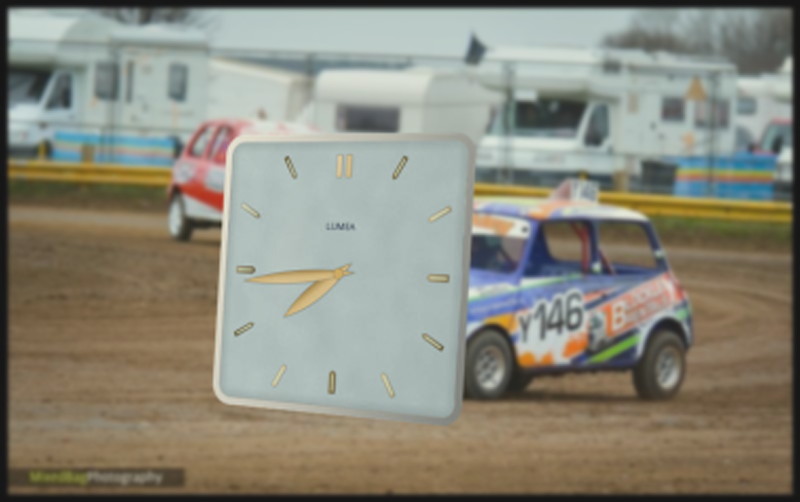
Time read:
7,44
